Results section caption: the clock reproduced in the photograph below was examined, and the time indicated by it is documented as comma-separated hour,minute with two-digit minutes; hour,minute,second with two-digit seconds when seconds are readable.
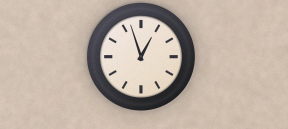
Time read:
12,57
